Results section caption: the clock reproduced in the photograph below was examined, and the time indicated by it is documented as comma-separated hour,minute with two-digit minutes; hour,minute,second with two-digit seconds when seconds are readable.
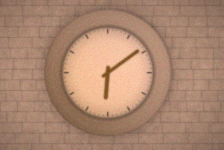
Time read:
6,09
